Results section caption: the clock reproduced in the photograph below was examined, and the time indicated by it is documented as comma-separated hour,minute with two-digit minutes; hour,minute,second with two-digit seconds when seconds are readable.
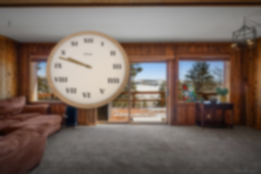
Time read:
9,48
